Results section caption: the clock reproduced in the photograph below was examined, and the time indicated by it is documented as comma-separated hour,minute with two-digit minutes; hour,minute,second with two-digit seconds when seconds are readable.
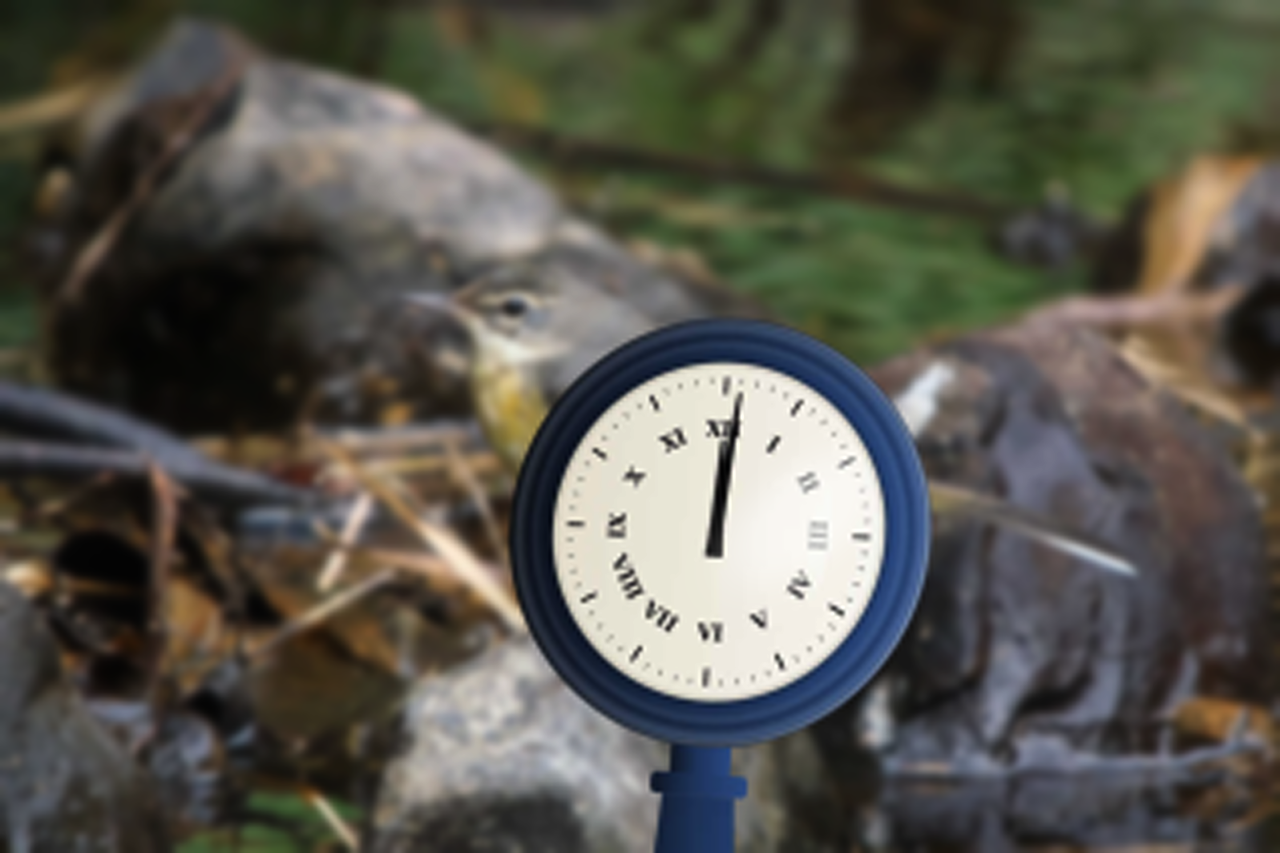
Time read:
12,01
